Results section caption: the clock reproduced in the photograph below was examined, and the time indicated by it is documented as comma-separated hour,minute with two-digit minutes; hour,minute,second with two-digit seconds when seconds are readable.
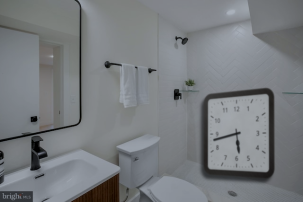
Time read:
5,43
